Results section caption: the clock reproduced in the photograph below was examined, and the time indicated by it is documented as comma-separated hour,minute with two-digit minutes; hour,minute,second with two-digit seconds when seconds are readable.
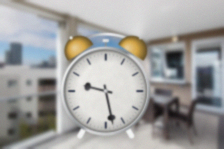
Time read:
9,28
